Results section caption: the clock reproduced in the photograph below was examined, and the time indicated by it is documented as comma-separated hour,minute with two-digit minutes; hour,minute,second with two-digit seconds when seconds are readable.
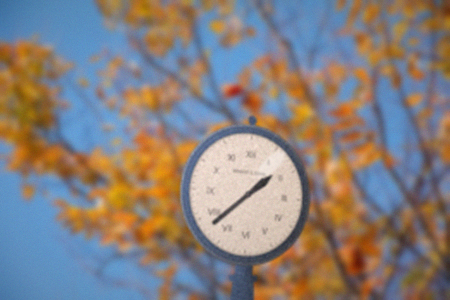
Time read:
1,38
